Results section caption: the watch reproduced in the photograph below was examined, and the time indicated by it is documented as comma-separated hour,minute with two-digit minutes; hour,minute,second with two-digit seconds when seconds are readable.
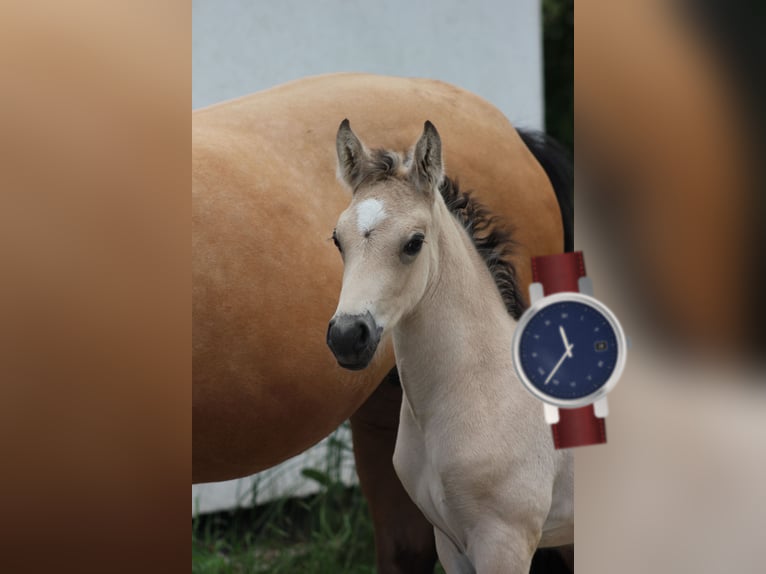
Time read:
11,37
